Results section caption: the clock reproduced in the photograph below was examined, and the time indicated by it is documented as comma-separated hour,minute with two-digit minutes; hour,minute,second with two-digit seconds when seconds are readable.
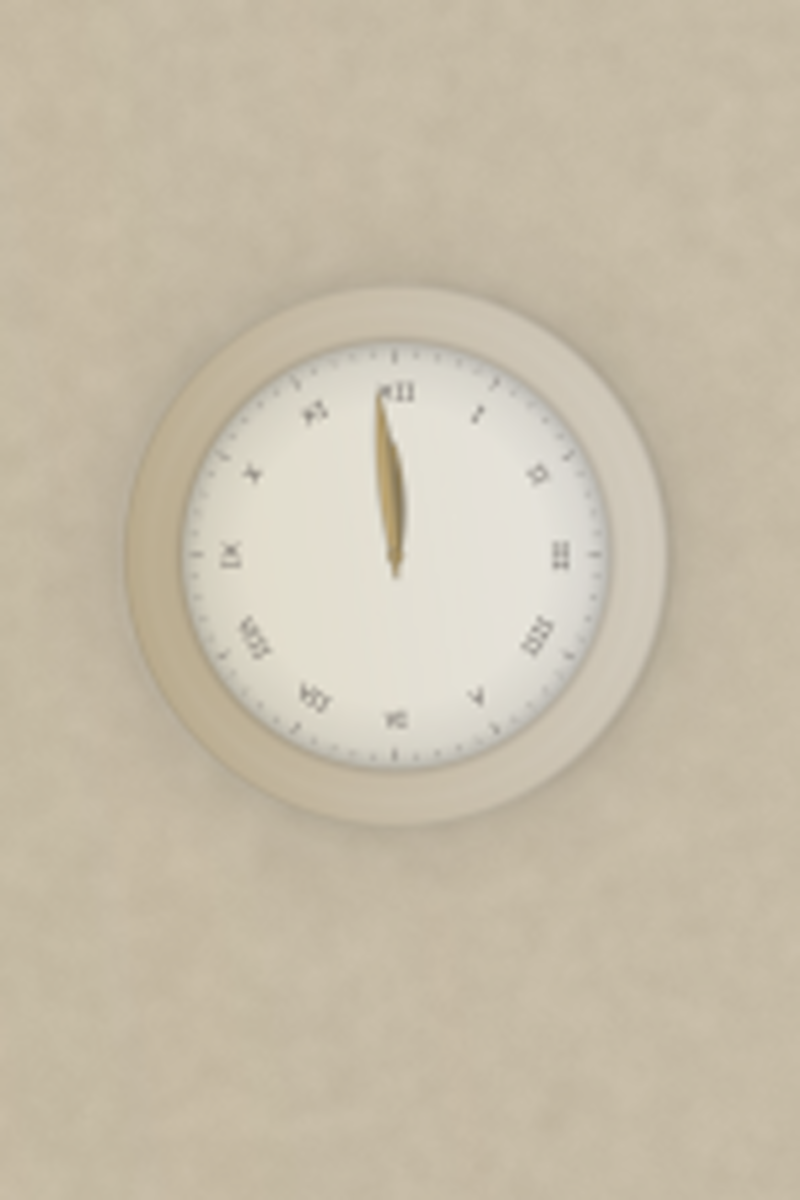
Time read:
11,59
